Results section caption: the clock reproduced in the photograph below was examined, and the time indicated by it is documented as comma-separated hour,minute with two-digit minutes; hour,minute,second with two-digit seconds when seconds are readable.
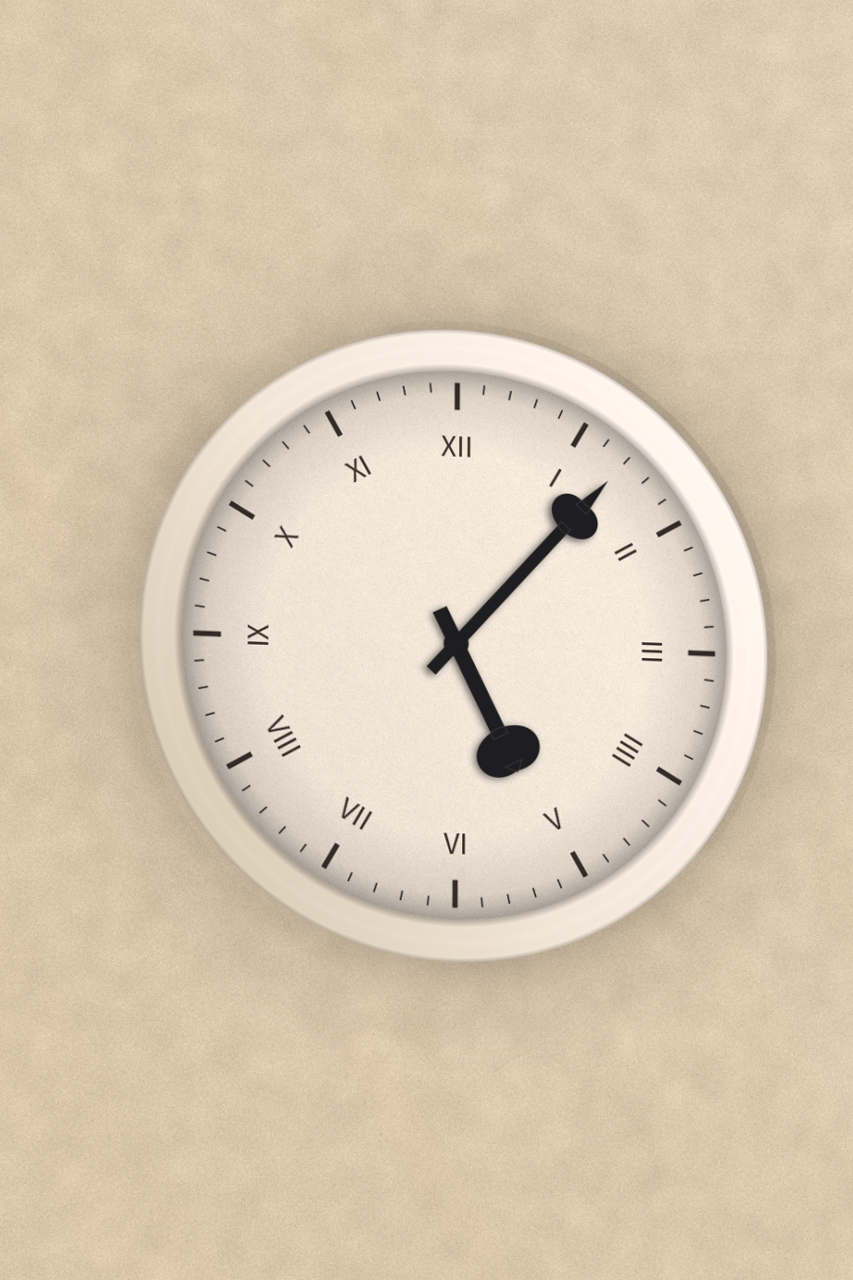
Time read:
5,07
